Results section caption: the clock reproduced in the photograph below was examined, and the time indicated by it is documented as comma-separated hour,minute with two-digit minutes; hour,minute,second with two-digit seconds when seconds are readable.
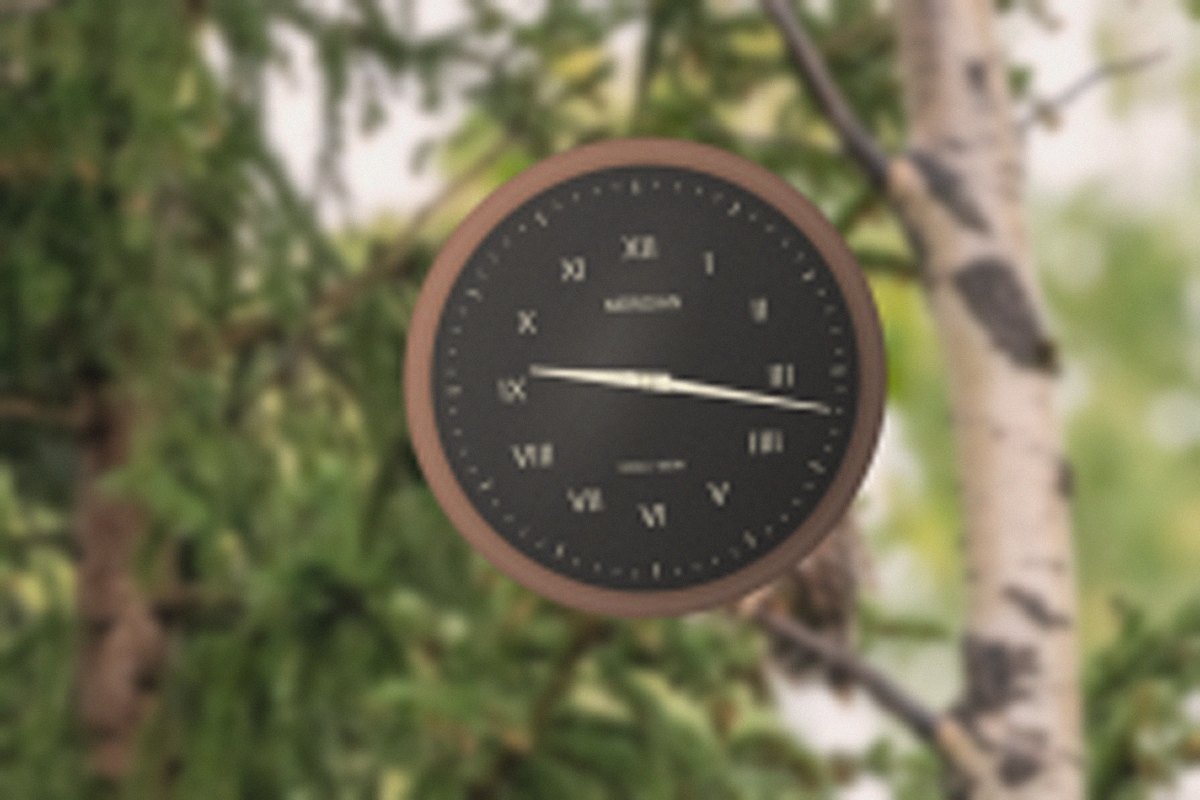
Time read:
9,17
